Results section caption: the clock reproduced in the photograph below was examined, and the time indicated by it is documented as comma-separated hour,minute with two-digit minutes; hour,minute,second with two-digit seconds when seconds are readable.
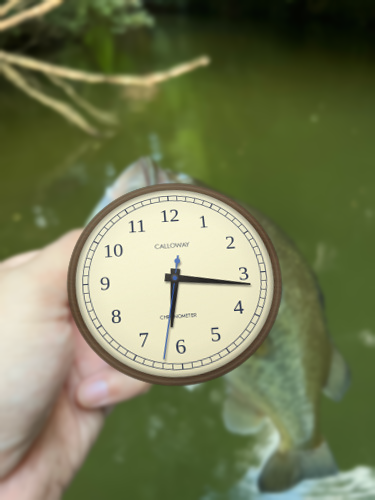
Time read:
6,16,32
